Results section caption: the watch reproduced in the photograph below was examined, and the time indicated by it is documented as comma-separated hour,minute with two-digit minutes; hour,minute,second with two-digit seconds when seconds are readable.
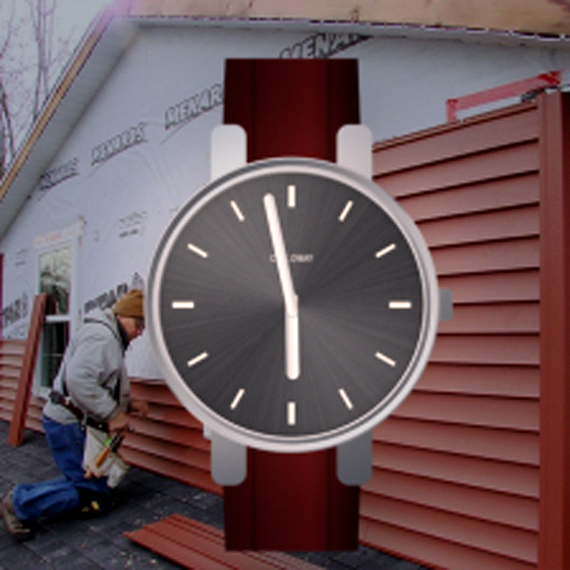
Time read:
5,58
